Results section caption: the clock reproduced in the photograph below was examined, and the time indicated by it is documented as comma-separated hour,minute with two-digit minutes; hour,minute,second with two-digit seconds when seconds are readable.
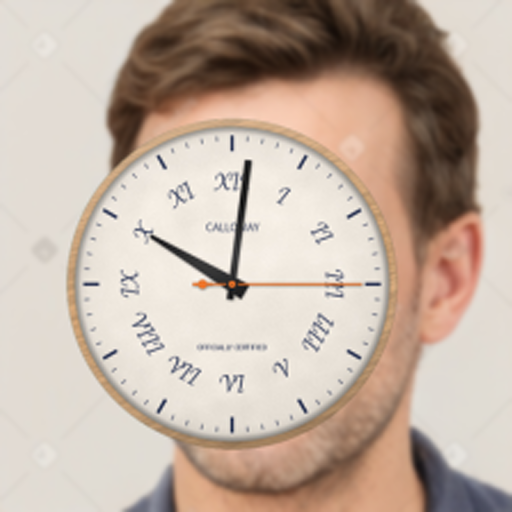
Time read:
10,01,15
